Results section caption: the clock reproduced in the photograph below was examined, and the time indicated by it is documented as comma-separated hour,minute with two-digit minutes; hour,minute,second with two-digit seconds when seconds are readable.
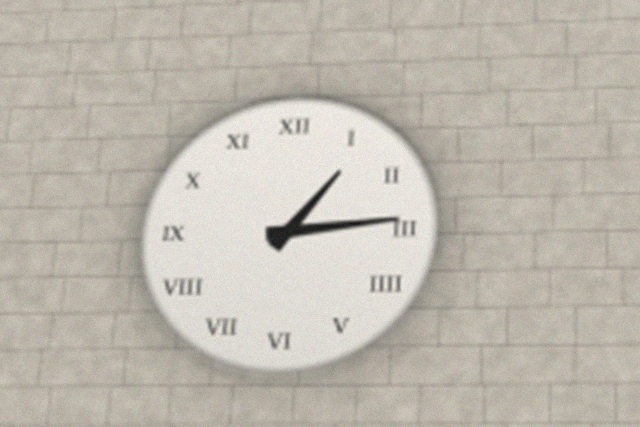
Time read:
1,14
